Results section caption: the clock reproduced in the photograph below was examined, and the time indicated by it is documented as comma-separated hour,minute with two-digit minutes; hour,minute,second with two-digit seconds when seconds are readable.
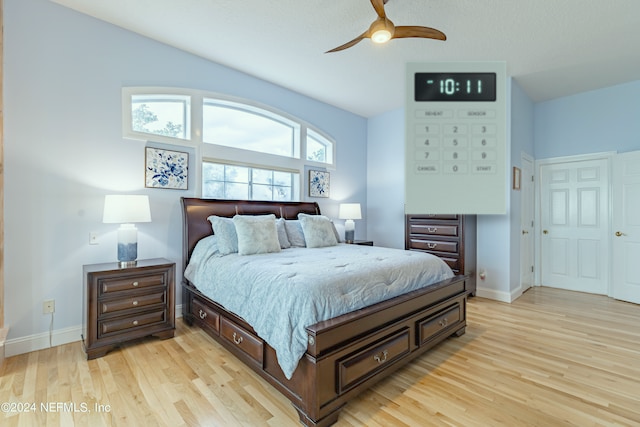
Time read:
10,11
